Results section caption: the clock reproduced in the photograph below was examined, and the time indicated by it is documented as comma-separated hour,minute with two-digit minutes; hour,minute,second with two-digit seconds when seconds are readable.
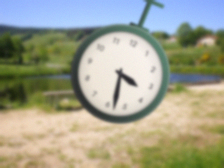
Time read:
3,28
